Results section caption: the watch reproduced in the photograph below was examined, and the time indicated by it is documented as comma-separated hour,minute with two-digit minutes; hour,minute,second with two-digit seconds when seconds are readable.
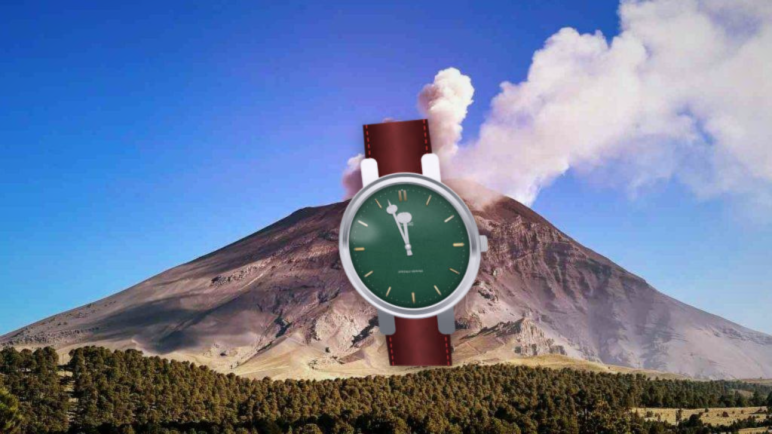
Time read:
11,57
